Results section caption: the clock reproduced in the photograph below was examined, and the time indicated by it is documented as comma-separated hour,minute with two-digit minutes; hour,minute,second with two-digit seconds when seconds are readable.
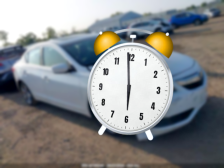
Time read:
5,59
